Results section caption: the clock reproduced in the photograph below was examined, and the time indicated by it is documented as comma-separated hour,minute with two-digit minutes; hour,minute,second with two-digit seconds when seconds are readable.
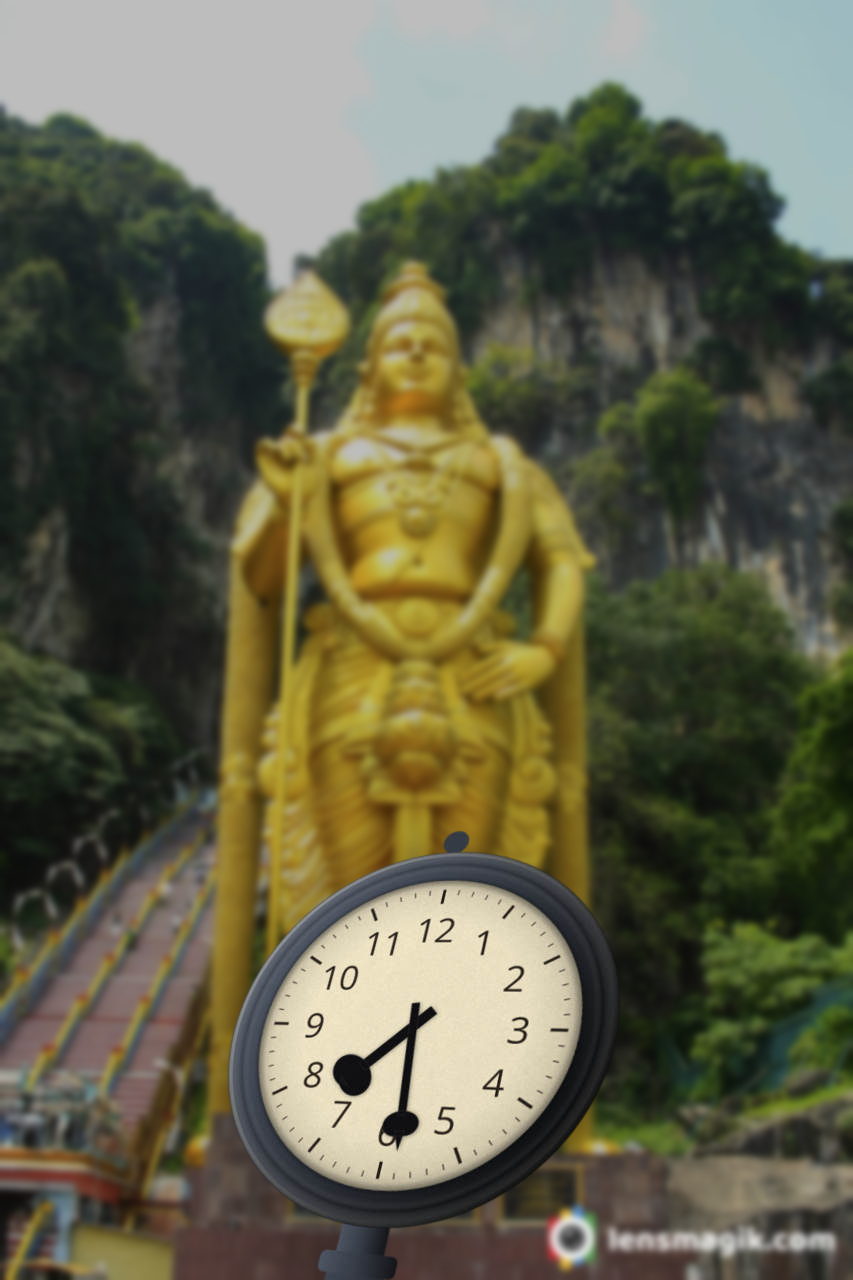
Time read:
7,29
